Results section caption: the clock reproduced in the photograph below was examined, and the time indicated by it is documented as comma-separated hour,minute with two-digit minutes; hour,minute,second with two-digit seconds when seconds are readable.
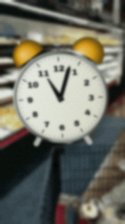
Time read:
11,03
